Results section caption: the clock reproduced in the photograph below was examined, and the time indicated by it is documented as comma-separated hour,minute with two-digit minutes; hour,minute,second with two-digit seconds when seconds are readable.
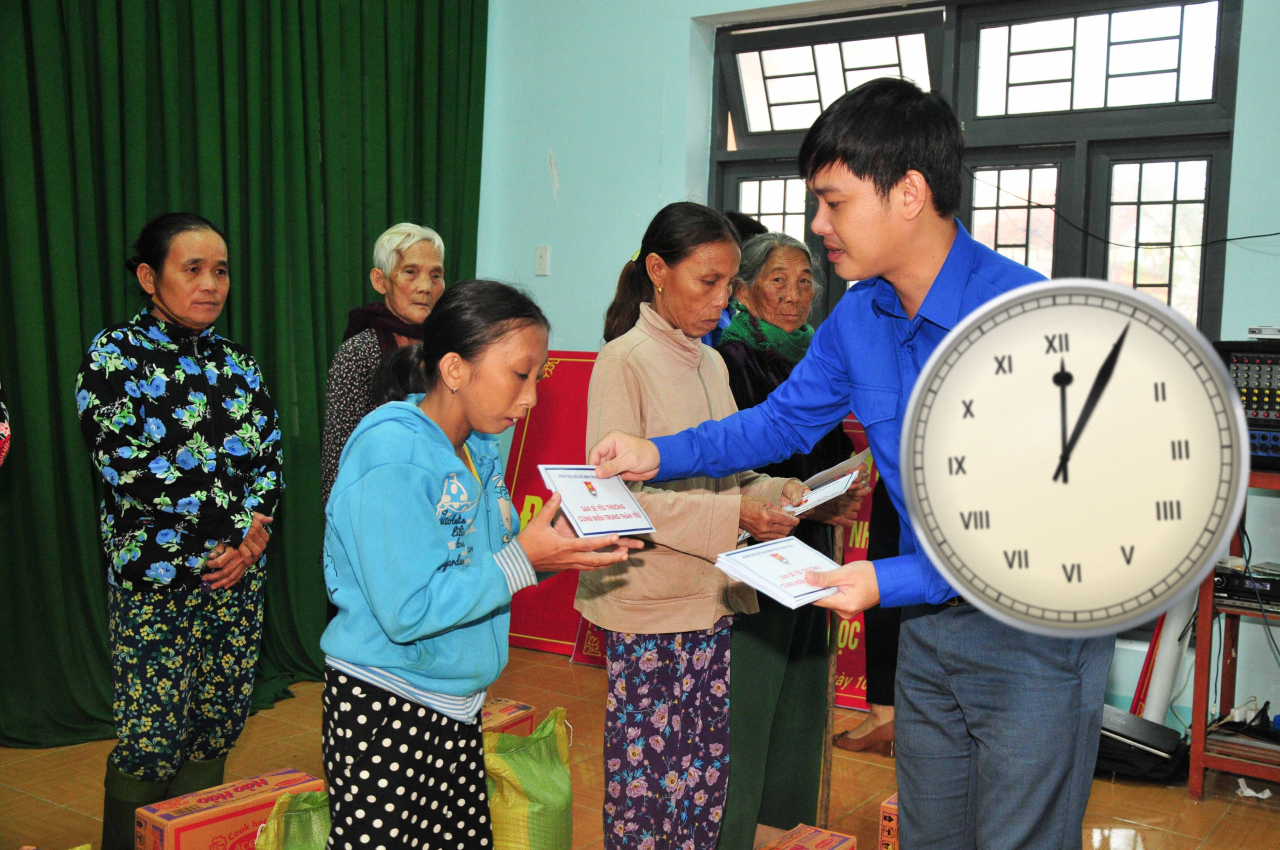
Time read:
12,05
